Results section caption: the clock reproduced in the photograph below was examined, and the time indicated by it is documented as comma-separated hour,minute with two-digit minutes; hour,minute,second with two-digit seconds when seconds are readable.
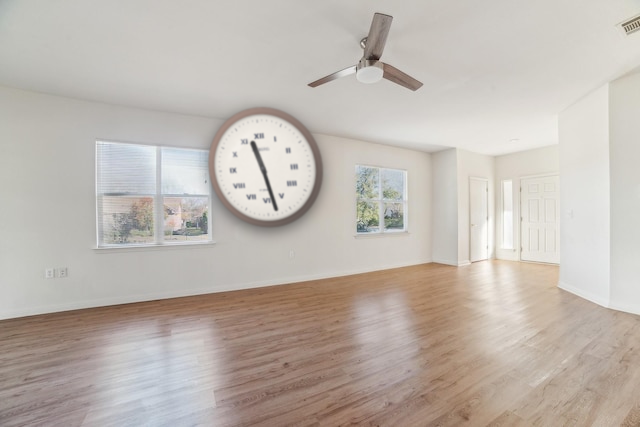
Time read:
11,28
